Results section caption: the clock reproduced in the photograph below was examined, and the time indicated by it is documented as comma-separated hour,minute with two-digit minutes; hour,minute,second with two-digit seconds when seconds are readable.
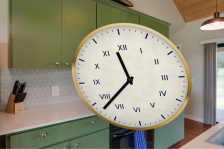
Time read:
11,38
